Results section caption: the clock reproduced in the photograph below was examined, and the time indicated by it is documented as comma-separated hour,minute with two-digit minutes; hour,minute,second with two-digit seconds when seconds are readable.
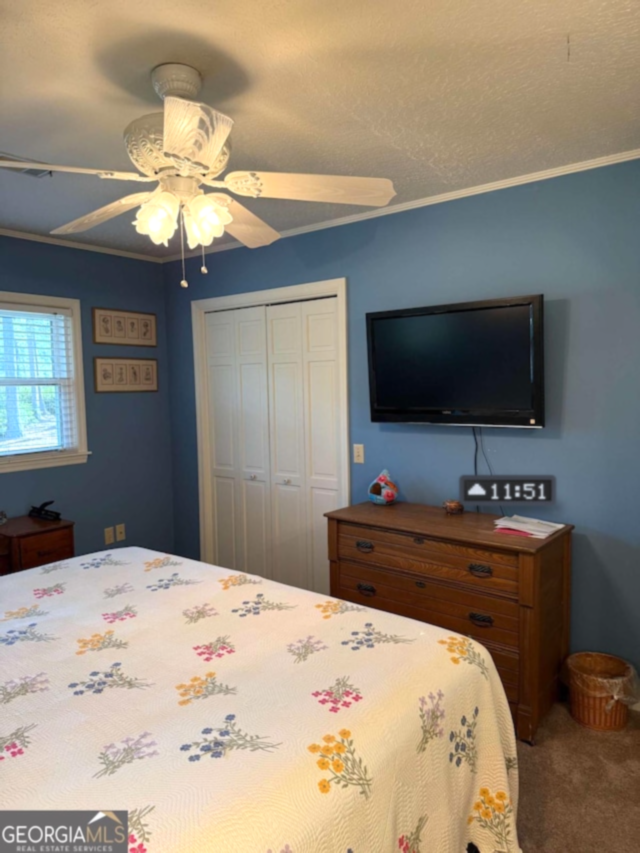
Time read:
11,51
